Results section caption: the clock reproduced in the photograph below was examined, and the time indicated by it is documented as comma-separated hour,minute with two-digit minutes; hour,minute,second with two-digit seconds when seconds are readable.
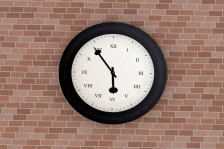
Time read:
5,54
